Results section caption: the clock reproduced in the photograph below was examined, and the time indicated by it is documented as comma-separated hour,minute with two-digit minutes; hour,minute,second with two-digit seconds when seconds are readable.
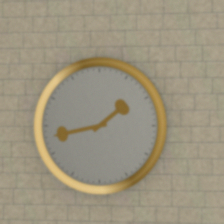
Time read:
1,43
